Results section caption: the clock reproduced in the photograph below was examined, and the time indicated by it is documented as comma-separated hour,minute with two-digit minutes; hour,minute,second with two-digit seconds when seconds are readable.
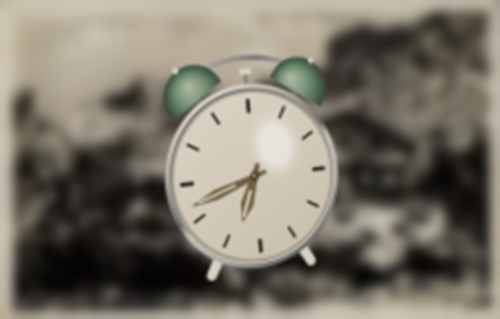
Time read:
6,42
